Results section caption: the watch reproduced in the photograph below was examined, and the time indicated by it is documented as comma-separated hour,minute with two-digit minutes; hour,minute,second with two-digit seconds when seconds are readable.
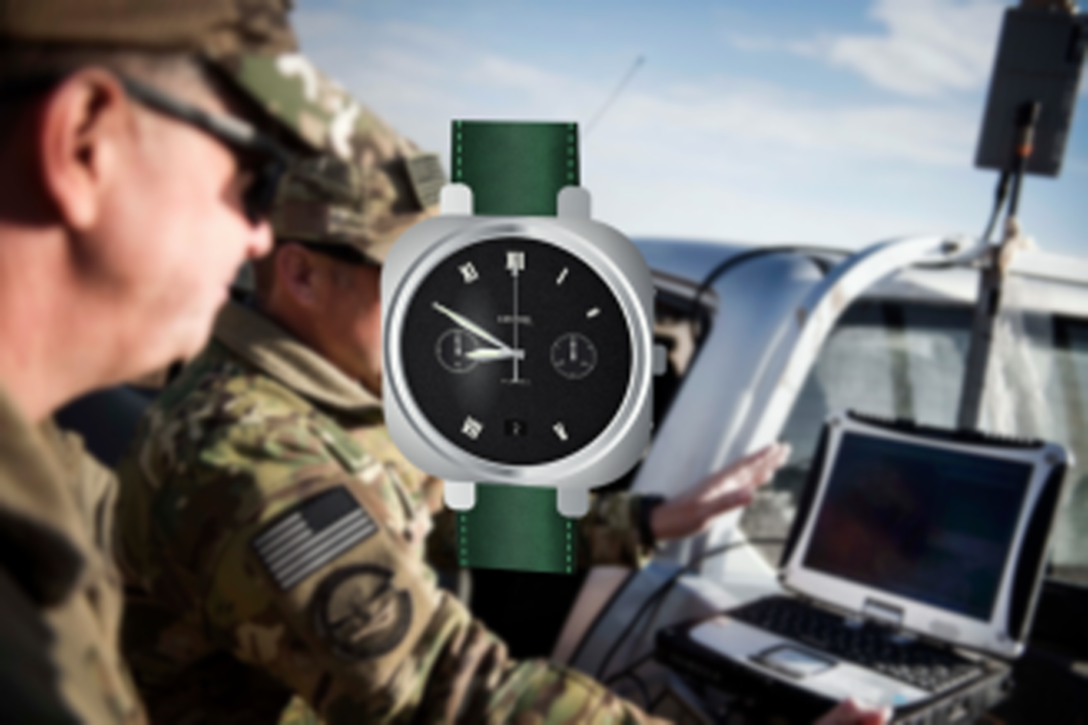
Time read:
8,50
